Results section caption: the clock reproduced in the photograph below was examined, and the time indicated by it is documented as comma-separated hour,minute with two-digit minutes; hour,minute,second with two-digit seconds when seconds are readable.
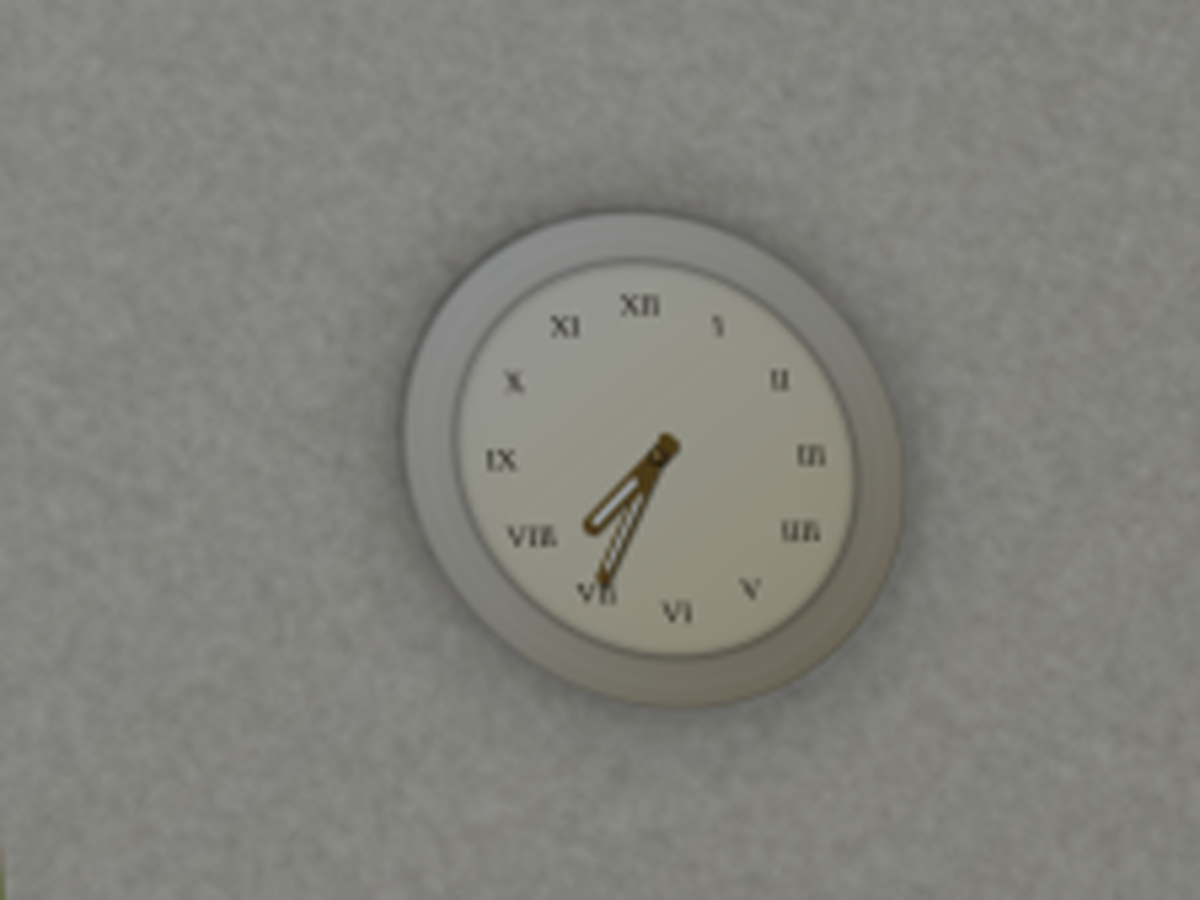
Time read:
7,35
